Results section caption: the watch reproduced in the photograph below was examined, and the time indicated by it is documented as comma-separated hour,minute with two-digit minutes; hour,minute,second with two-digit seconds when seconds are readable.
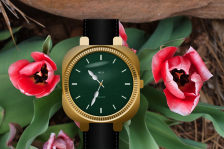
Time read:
10,34
